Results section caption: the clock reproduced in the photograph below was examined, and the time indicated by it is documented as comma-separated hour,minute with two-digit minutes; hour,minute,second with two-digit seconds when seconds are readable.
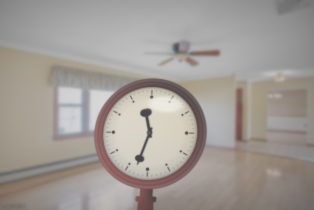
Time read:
11,33
